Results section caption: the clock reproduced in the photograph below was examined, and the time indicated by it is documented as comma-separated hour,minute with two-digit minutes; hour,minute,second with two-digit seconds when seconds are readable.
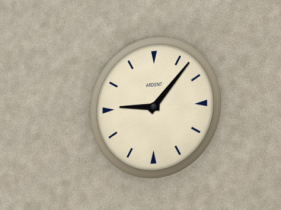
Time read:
9,07
